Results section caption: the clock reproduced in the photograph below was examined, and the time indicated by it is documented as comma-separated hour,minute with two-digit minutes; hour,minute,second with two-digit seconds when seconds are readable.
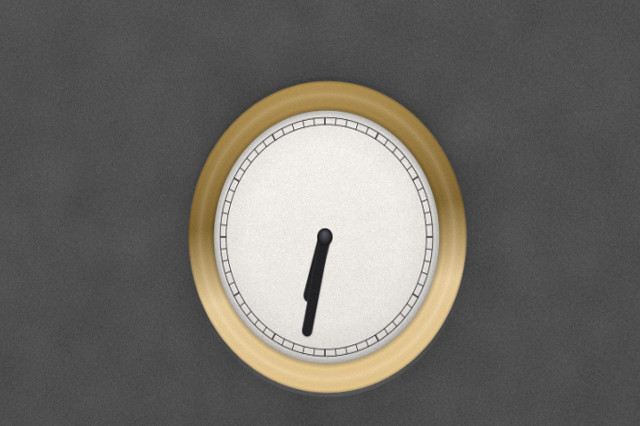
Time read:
6,32
